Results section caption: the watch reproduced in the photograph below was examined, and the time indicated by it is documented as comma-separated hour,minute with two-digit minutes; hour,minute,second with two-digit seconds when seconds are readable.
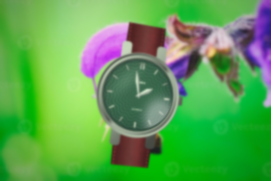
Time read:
1,58
